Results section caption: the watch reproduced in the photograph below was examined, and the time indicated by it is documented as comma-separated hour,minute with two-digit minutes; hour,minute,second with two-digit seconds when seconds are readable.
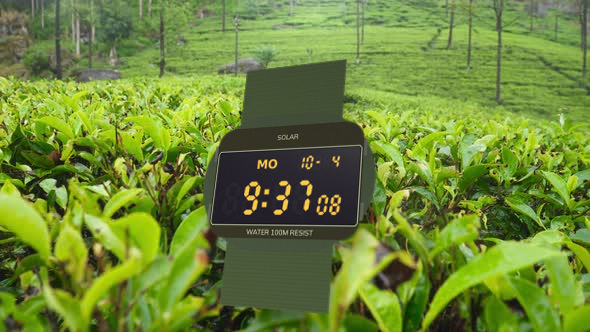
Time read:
9,37,08
